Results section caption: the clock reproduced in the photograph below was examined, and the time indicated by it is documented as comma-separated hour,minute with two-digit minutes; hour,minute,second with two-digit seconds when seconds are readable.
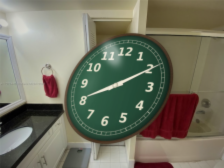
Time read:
8,10
